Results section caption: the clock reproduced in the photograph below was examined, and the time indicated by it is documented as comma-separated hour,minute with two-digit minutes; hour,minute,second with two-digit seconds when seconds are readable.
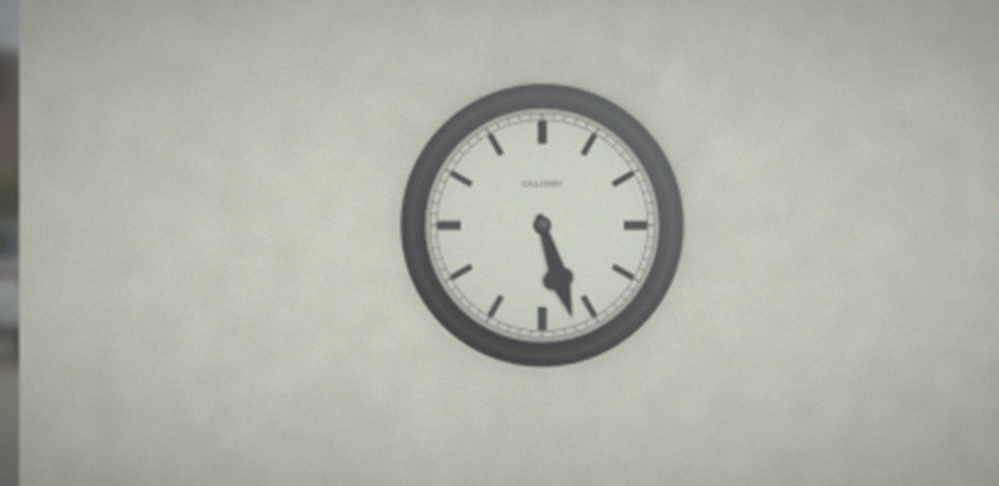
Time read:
5,27
